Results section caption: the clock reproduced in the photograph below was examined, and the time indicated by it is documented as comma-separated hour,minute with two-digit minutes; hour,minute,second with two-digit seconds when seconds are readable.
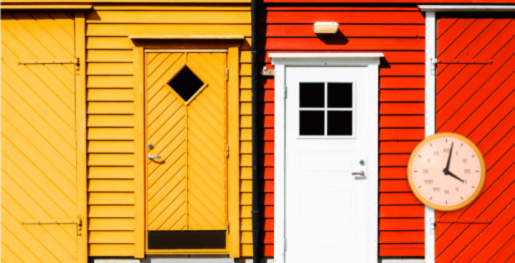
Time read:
4,02
